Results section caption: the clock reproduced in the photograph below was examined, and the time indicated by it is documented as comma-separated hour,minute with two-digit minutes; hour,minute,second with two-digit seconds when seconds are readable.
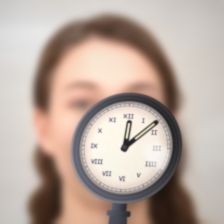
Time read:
12,08
